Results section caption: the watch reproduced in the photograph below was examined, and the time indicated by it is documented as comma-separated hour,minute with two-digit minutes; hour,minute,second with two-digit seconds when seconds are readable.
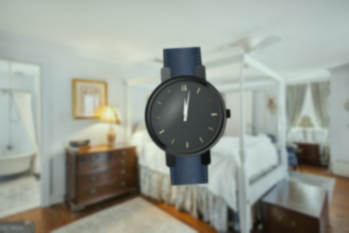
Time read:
12,02
